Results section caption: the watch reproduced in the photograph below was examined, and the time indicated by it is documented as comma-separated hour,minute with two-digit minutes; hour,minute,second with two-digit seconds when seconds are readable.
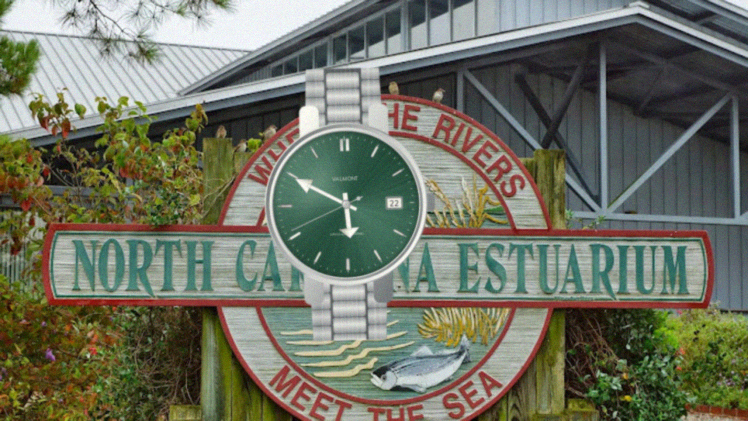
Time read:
5,49,41
